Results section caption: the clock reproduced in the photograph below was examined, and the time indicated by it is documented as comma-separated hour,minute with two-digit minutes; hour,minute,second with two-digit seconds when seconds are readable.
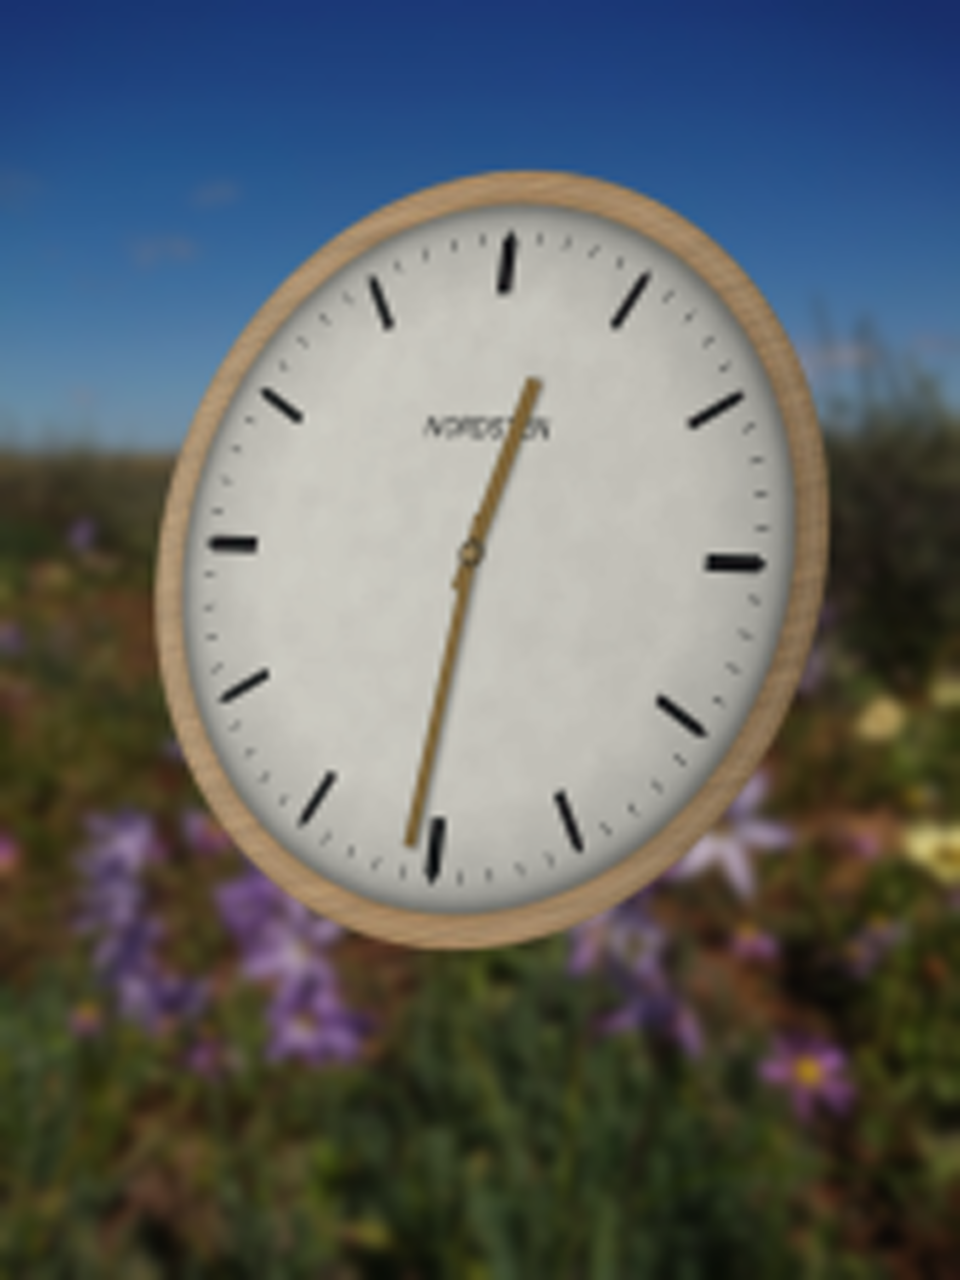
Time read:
12,31
